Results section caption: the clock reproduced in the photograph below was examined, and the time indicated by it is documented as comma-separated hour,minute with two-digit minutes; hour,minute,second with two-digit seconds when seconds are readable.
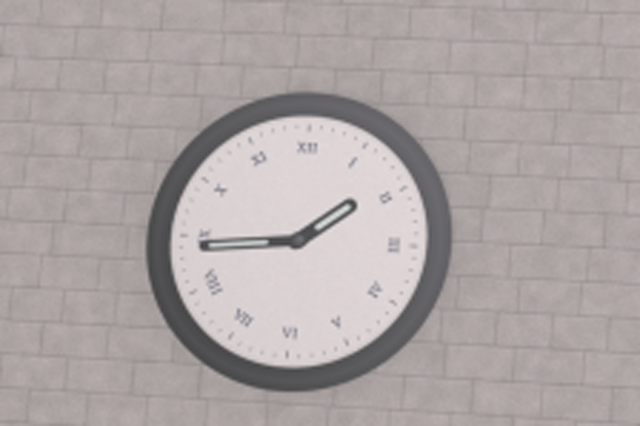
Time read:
1,44
